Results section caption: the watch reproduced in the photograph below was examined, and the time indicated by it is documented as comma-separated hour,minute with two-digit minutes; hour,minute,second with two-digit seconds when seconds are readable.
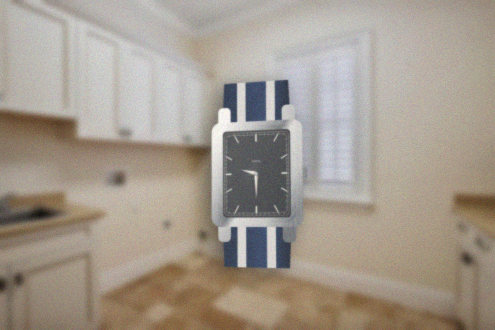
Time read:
9,30
